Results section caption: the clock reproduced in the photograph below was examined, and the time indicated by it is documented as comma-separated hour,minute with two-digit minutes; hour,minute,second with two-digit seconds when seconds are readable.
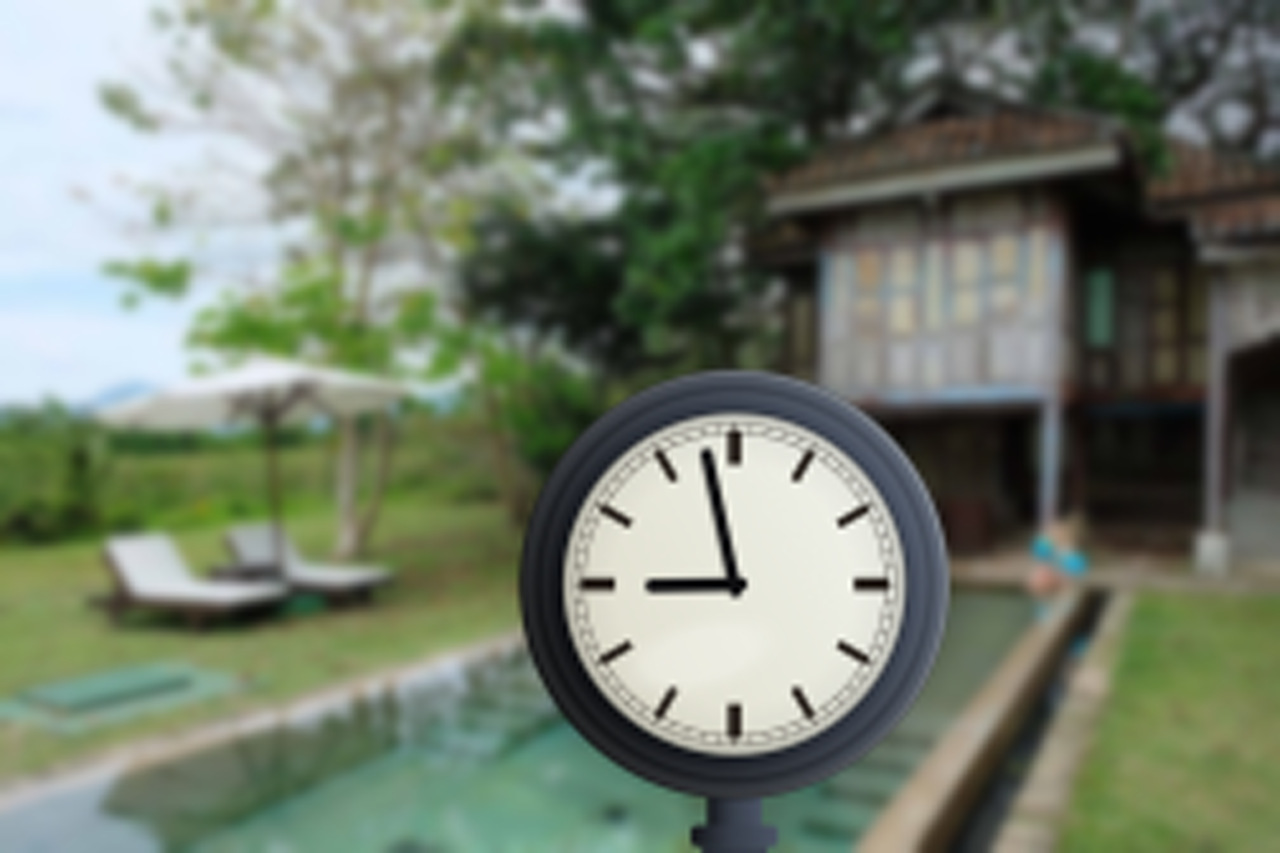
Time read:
8,58
